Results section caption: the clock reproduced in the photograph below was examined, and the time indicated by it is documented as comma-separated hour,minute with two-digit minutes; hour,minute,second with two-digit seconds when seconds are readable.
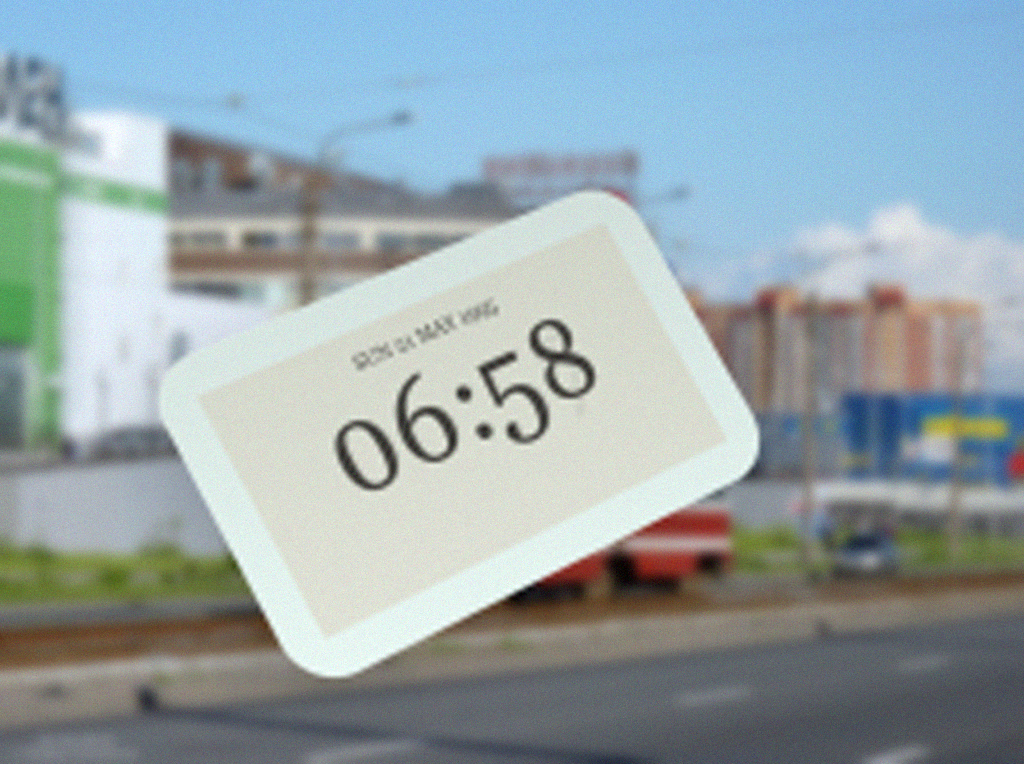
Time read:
6,58
